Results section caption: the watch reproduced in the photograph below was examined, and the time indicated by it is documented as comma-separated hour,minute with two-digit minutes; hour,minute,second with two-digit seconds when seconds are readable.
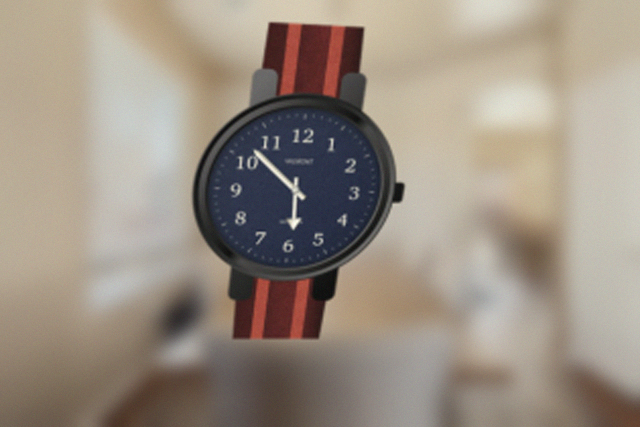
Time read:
5,52
